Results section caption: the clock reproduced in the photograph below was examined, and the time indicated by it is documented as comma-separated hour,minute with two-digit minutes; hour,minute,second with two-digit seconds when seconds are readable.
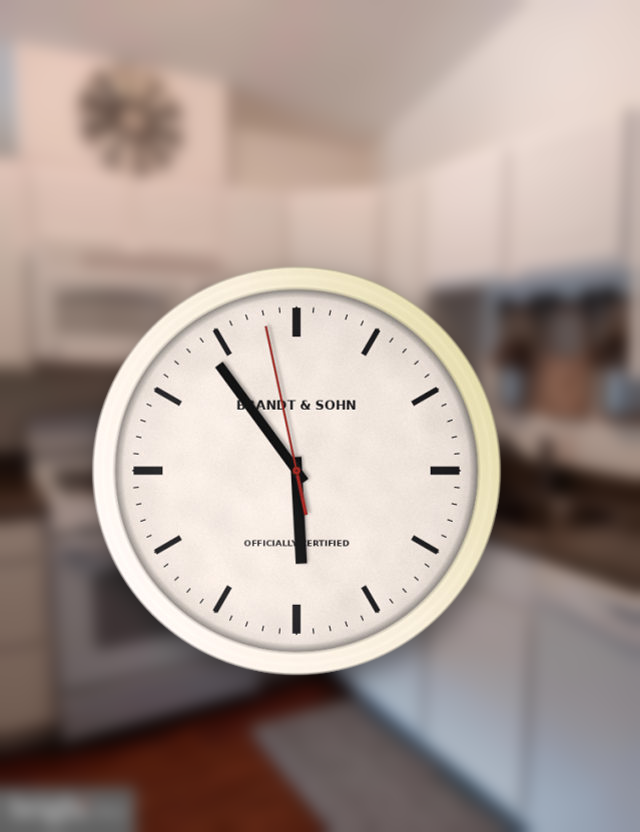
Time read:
5,53,58
